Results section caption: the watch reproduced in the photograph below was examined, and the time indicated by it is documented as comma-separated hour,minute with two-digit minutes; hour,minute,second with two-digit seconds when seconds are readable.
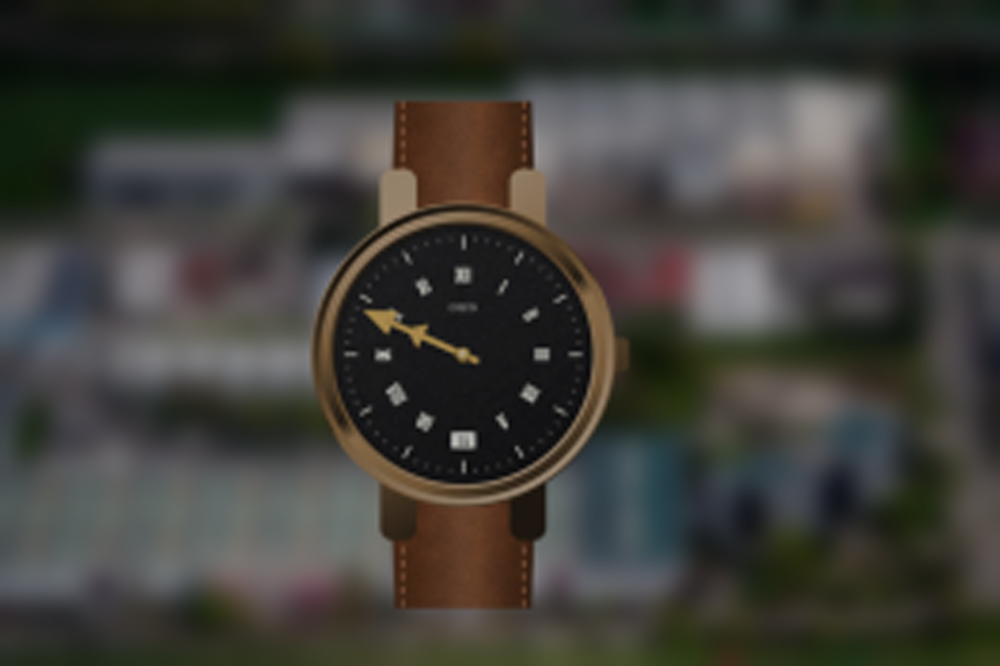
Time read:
9,49
